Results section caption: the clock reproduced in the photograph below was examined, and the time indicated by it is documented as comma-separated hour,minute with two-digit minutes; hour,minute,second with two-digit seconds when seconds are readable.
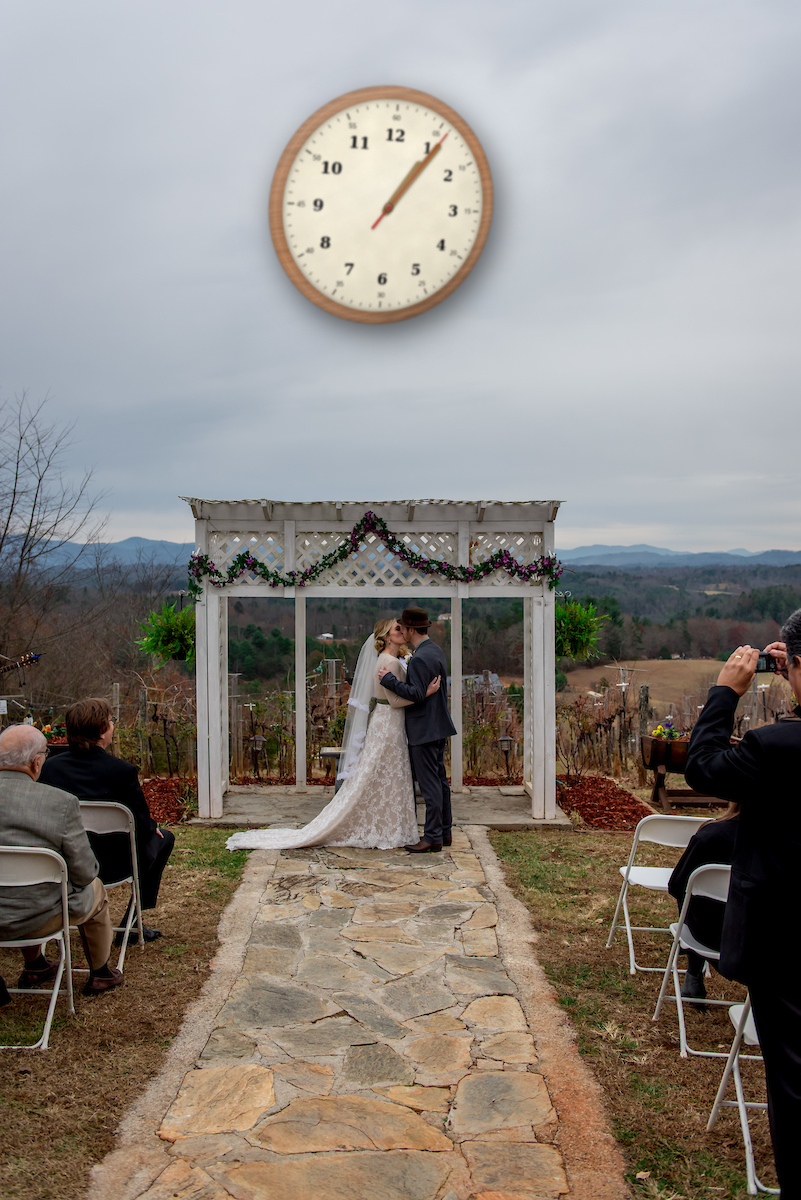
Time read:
1,06,06
